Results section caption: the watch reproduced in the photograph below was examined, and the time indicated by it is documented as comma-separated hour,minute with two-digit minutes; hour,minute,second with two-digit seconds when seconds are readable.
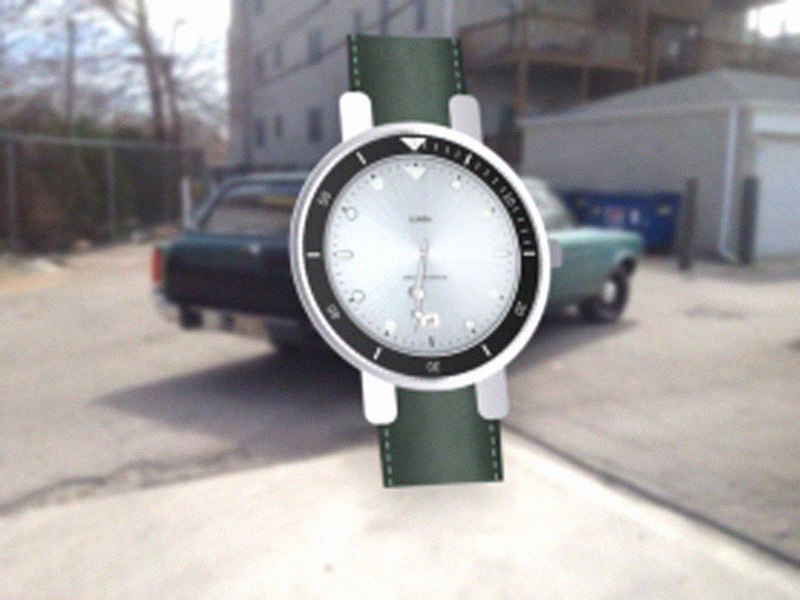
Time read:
6,32
